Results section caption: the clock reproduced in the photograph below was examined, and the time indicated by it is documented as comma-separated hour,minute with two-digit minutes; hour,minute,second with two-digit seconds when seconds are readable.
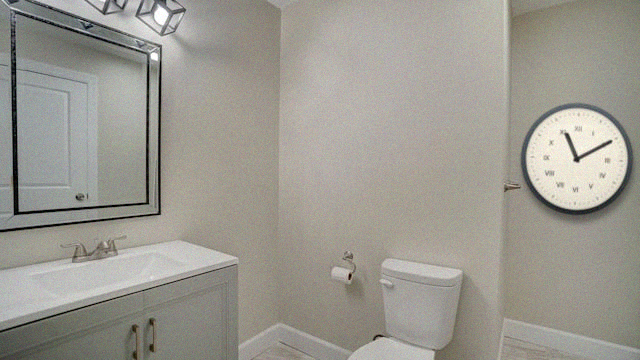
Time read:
11,10
